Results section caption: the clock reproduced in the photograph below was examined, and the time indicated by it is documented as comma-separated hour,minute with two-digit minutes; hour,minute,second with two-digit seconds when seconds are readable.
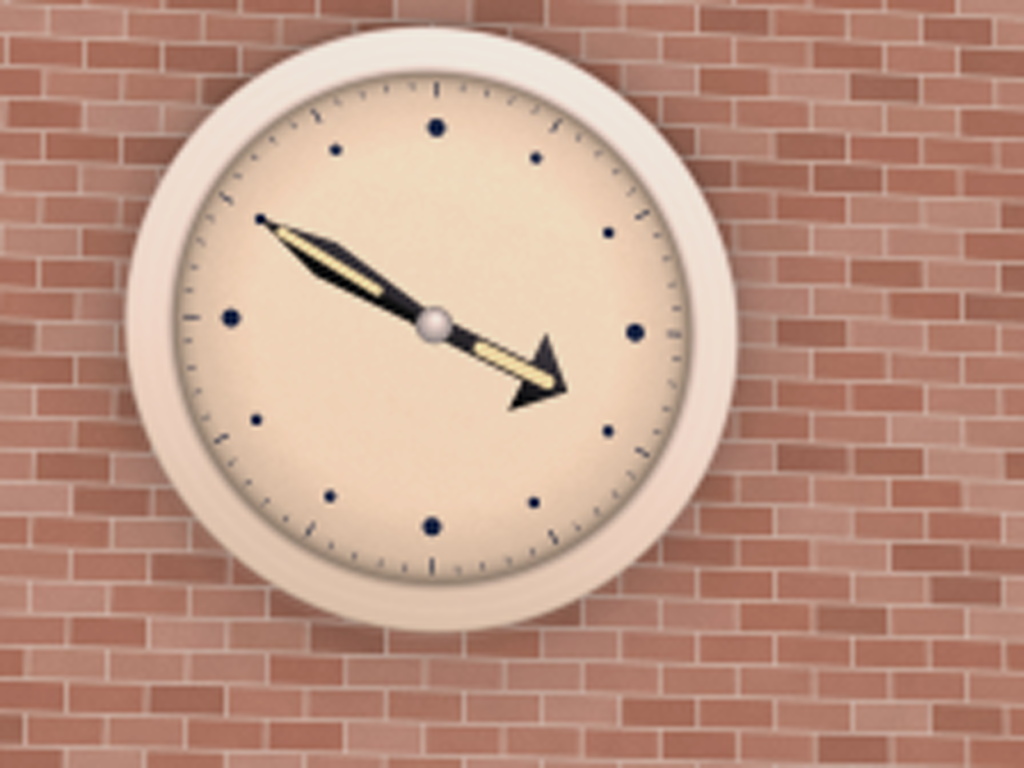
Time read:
3,50
